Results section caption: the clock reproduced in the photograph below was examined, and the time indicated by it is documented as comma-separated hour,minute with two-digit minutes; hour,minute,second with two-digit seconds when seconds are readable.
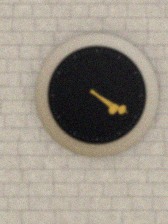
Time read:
4,20
